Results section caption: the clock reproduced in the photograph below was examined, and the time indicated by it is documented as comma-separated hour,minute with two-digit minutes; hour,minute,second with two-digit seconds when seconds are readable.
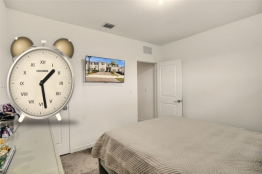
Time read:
1,28
